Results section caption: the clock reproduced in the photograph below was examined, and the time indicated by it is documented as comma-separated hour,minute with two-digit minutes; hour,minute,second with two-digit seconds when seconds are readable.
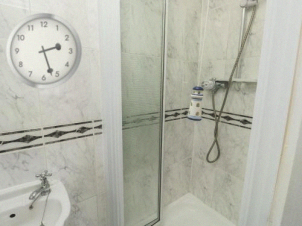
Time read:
2,27
